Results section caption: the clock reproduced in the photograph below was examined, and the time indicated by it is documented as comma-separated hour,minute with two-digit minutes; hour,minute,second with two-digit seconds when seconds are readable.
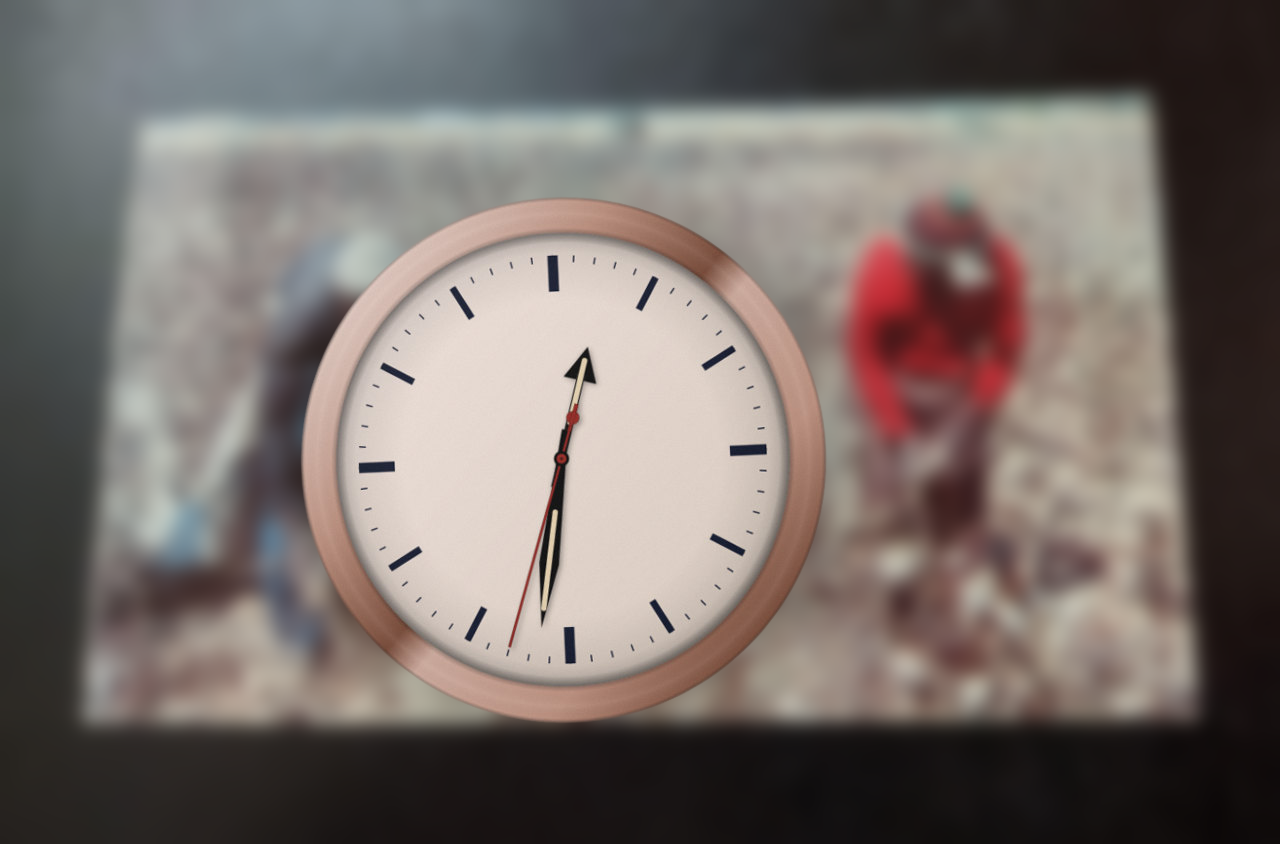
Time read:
12,31,33
